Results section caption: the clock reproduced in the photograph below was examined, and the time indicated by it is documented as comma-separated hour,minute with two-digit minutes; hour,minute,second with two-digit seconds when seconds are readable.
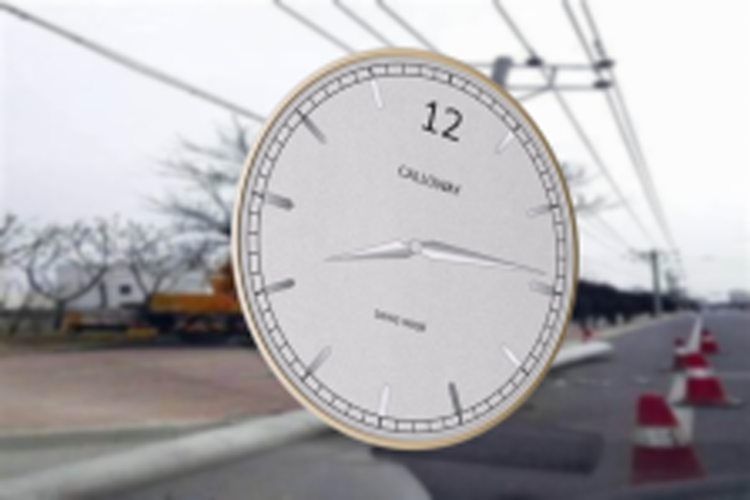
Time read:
8,14
